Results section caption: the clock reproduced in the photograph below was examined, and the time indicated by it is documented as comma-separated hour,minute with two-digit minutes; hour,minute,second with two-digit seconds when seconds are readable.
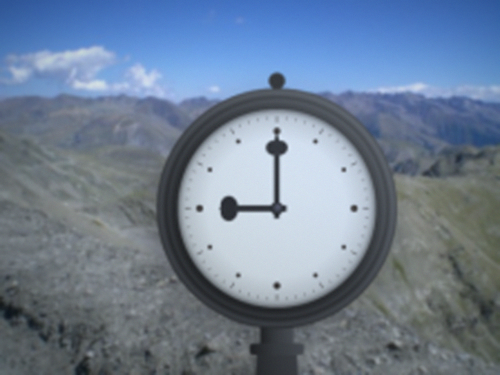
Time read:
9,00
